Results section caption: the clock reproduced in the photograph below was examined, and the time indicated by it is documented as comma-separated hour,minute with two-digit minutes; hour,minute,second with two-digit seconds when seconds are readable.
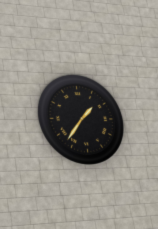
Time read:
1,37
